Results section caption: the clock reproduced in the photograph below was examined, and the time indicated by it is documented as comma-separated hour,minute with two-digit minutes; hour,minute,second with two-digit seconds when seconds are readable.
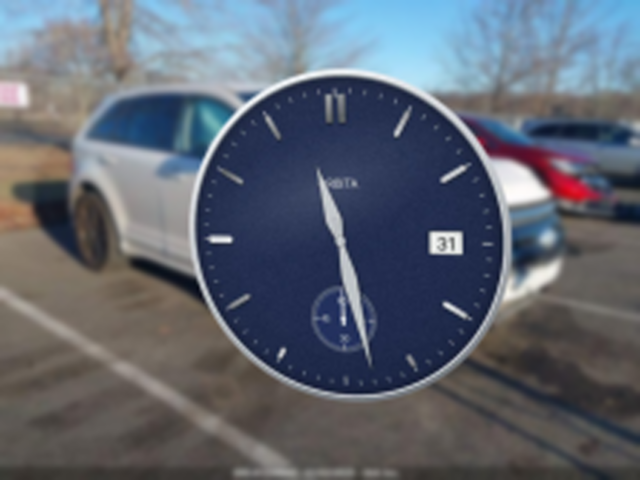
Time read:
11,28
